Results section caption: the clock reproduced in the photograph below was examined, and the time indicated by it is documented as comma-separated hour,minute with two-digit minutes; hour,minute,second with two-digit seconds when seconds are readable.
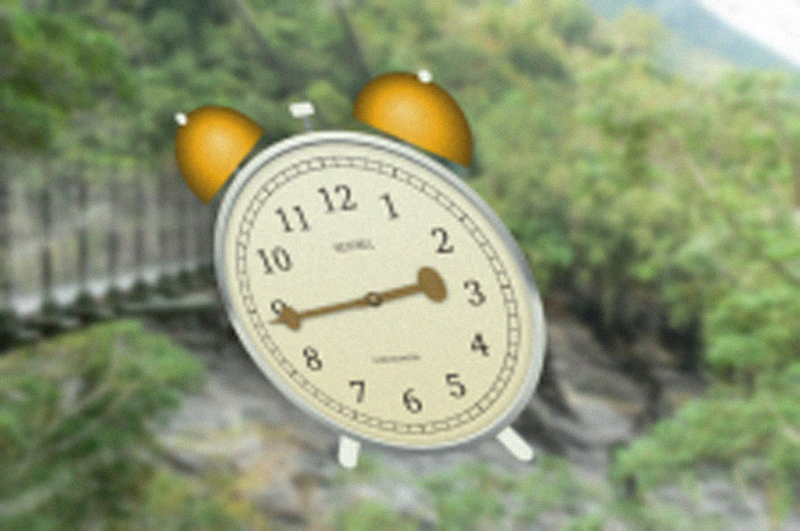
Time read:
2,44
